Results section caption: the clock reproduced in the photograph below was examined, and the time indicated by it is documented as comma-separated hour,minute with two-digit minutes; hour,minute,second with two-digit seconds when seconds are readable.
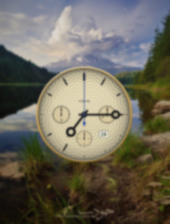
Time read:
7,15
